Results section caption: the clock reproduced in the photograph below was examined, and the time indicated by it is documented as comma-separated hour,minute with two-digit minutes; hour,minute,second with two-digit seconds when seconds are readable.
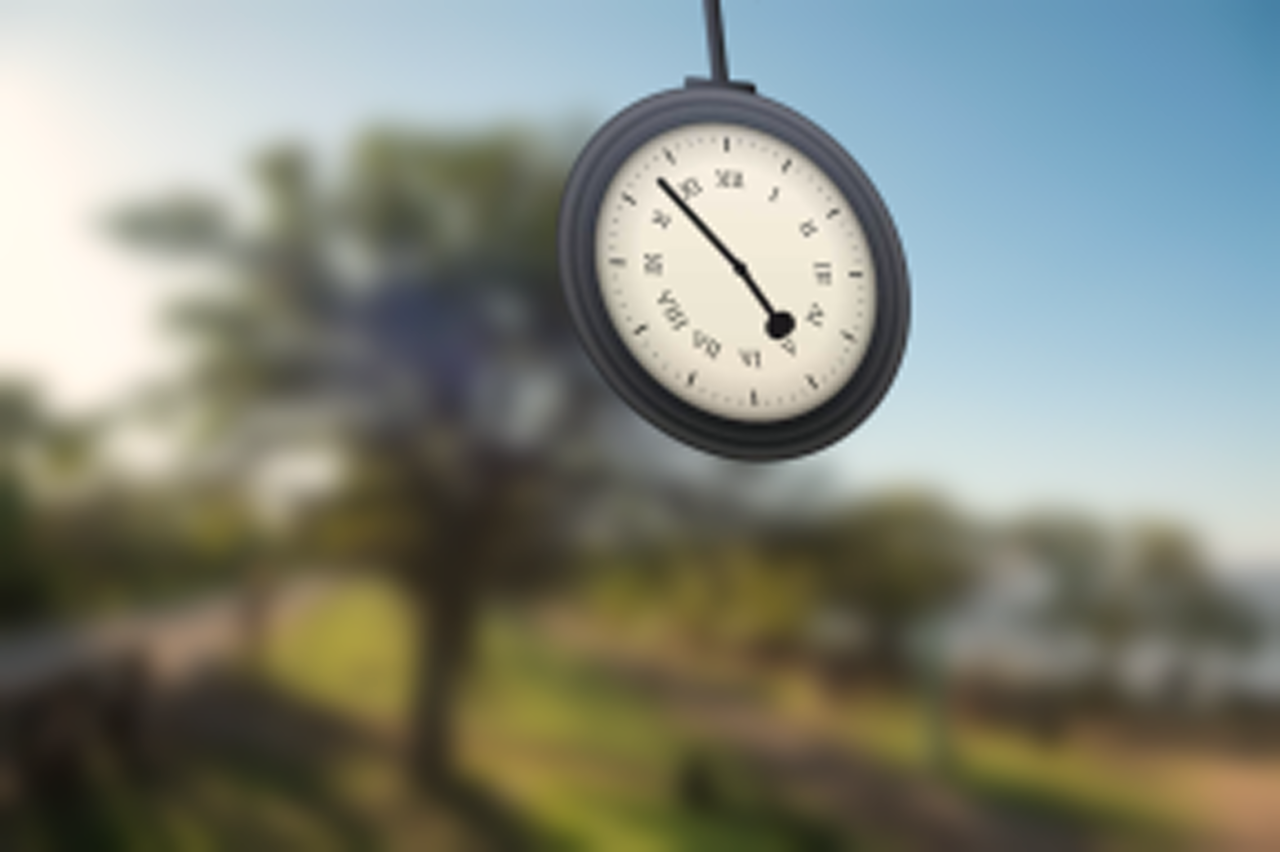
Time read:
4,53
